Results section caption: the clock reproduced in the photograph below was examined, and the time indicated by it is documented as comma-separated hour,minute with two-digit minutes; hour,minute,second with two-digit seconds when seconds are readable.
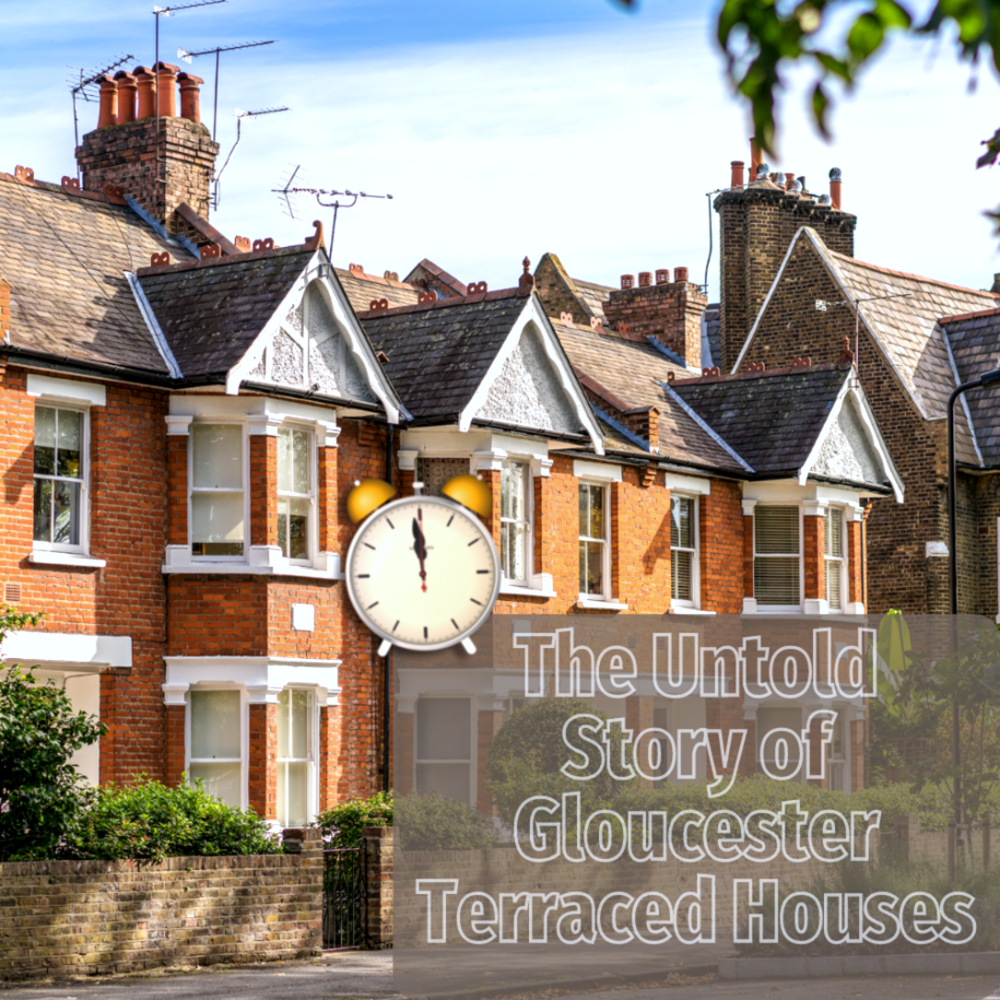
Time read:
11,59,00
